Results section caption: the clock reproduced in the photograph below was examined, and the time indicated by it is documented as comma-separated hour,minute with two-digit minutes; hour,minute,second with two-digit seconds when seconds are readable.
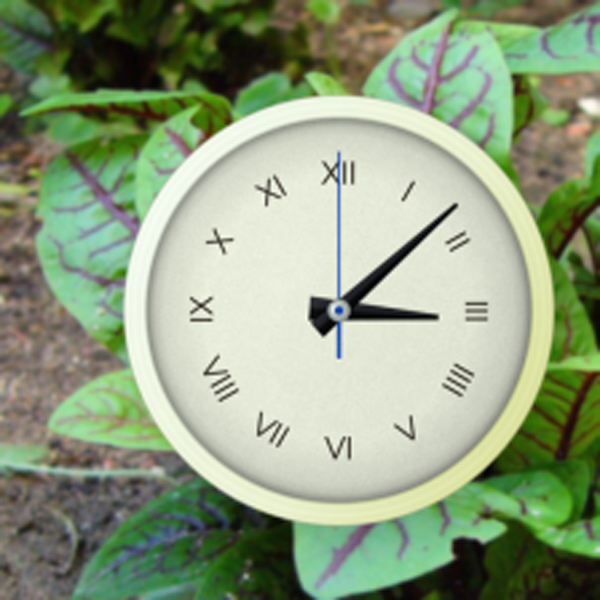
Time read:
3,08,00
